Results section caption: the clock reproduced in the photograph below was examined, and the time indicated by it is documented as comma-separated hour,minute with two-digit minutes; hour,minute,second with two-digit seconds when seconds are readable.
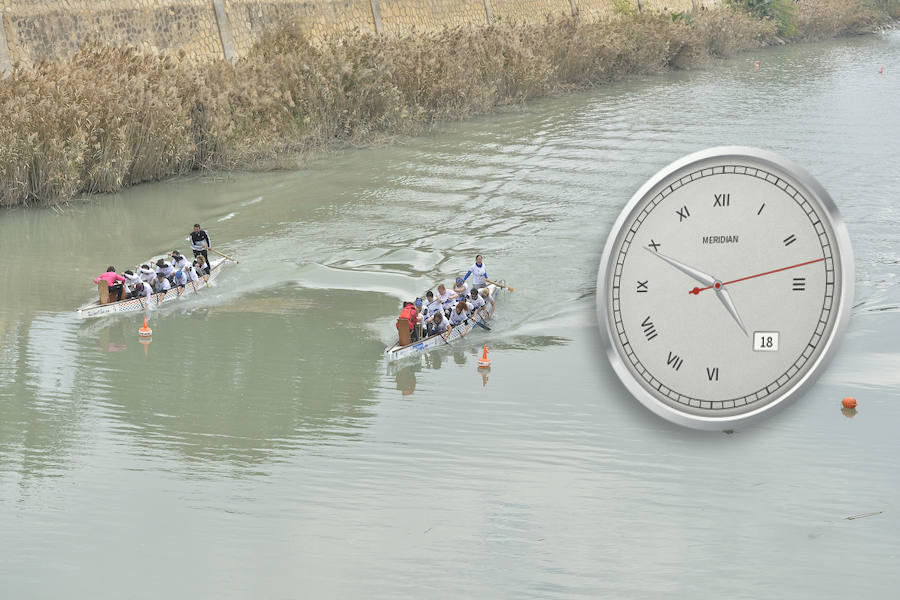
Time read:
4,49,13
